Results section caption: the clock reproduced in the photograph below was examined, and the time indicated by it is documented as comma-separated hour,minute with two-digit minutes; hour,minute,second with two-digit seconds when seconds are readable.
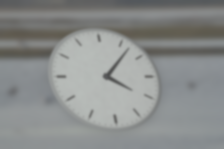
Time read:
4,07
